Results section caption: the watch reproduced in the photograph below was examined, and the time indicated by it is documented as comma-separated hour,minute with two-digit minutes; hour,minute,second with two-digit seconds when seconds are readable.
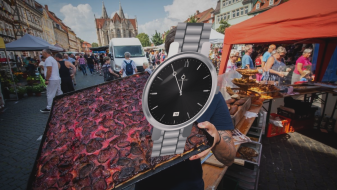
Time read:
11,55
